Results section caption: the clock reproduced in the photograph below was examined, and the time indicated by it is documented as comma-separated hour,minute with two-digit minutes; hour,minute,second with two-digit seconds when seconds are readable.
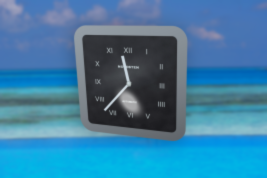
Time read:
11,37
